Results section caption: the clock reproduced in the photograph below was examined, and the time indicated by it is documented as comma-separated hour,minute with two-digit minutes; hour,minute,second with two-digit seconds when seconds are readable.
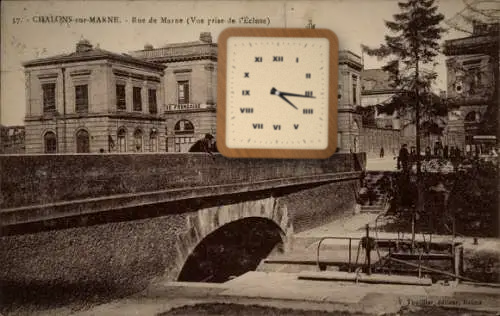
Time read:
4,16
